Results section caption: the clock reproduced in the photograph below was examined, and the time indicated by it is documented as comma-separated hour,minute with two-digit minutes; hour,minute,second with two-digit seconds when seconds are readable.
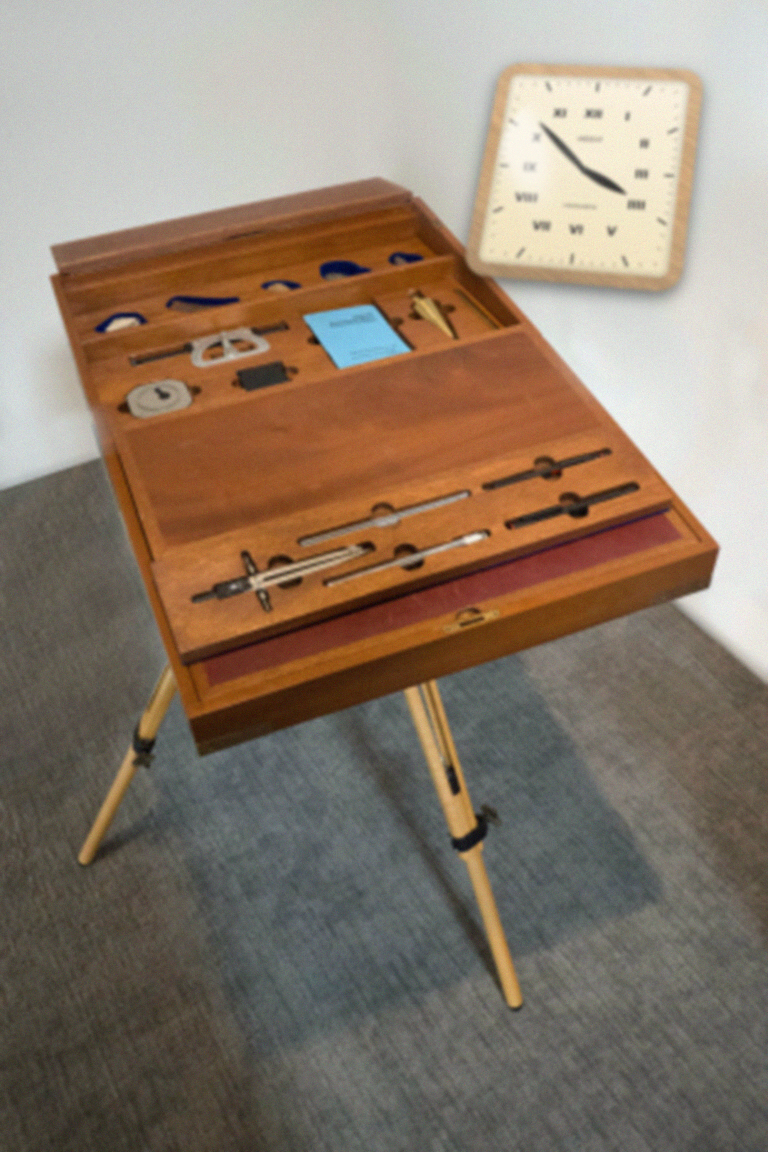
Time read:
3,52
